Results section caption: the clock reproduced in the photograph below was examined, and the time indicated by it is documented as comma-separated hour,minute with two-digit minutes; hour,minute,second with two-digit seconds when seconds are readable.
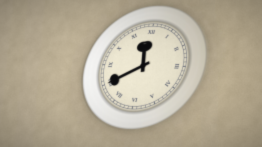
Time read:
11,40
